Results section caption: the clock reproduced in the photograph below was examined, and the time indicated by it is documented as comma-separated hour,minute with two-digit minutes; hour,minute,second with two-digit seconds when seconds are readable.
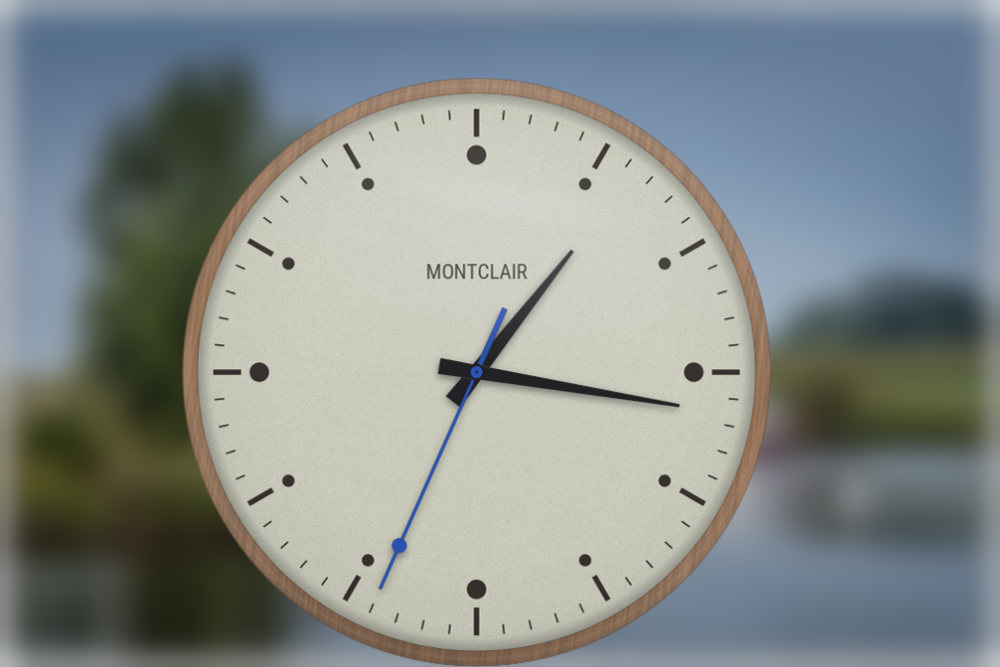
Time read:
1,16,34
